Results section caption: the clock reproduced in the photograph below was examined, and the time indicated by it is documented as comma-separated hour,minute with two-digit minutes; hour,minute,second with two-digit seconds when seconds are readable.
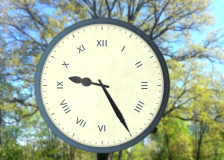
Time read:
9,25
